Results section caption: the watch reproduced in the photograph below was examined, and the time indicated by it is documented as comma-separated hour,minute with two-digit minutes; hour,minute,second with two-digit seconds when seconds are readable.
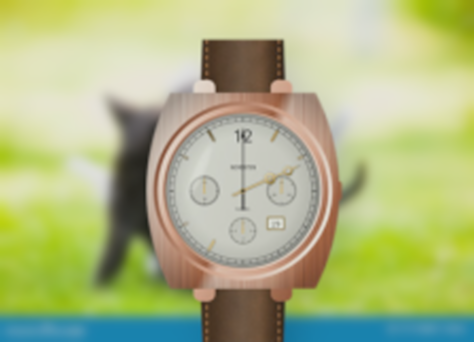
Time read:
2,11
